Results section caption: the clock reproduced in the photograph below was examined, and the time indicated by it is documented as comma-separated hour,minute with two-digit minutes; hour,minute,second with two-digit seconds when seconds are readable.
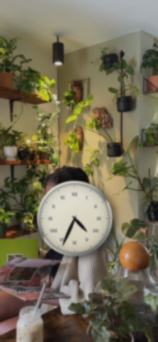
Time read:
4,34
